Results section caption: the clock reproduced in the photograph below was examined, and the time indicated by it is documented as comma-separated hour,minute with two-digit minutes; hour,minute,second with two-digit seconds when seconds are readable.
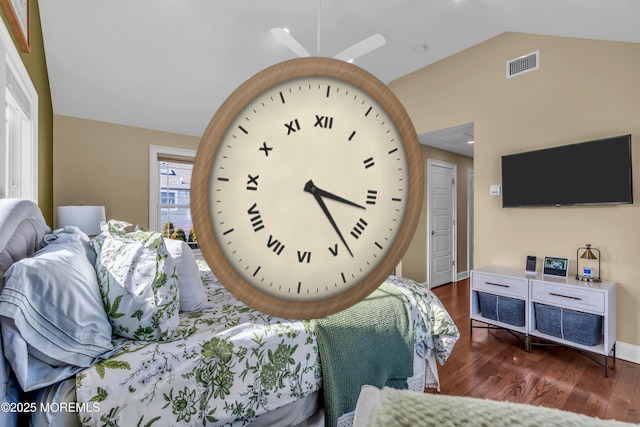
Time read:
3,23
